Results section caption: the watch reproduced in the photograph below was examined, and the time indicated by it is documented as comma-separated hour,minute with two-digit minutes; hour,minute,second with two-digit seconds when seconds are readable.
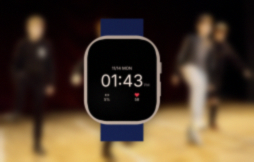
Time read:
1,43
